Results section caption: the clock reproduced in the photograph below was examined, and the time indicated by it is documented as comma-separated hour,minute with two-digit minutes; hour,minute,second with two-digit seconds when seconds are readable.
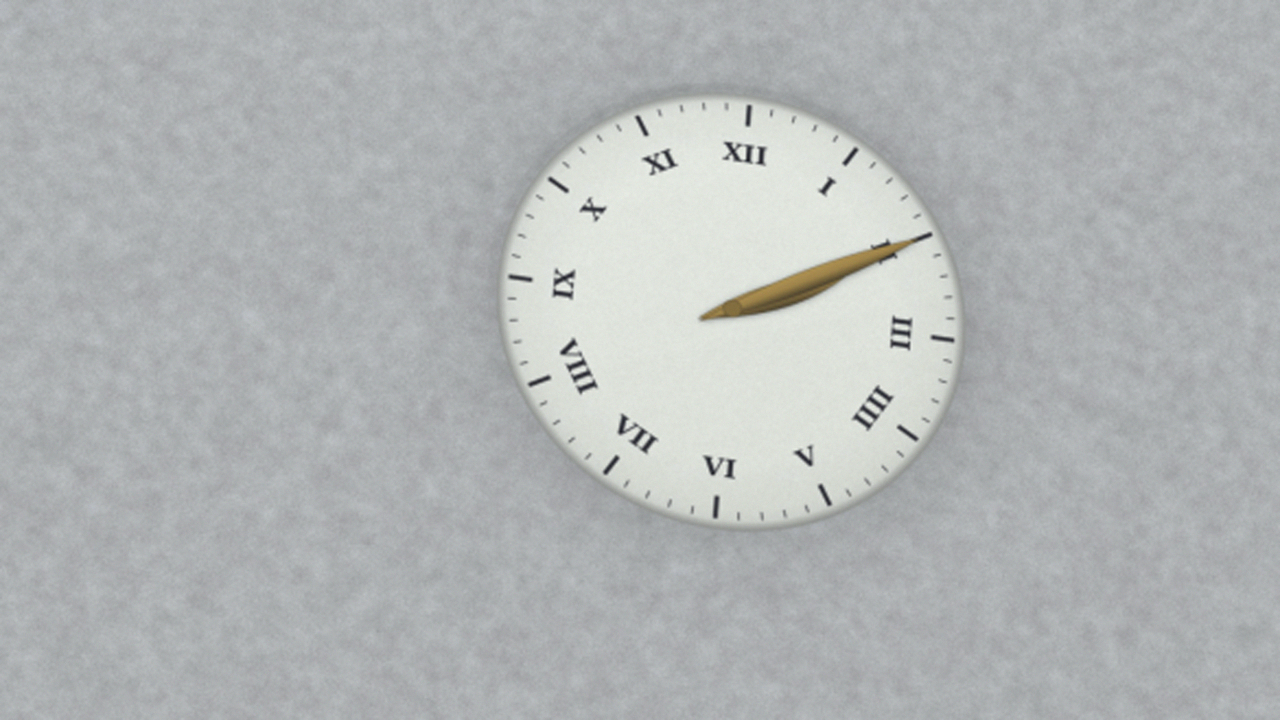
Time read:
2,10
